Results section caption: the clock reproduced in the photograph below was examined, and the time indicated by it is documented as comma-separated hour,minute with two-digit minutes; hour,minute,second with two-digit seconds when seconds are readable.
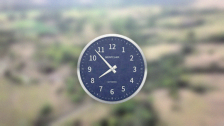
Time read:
7,53
